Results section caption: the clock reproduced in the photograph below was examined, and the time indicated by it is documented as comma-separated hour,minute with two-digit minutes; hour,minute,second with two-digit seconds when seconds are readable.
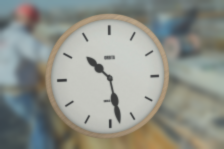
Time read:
10,28
